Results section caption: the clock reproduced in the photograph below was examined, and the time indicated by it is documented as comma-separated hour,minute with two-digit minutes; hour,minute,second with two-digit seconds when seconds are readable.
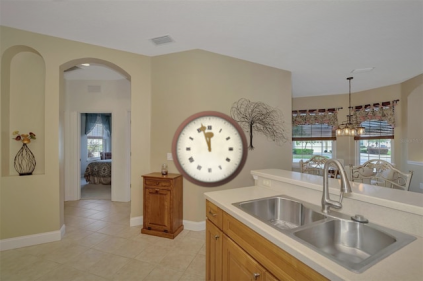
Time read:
11,57
